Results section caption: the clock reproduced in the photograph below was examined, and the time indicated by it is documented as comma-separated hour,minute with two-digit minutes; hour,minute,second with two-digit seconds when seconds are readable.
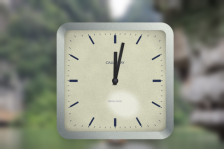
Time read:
12,02
